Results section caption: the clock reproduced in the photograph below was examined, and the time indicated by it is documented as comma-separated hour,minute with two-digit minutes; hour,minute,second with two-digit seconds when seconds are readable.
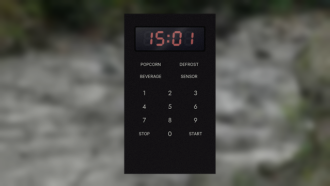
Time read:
15,01
